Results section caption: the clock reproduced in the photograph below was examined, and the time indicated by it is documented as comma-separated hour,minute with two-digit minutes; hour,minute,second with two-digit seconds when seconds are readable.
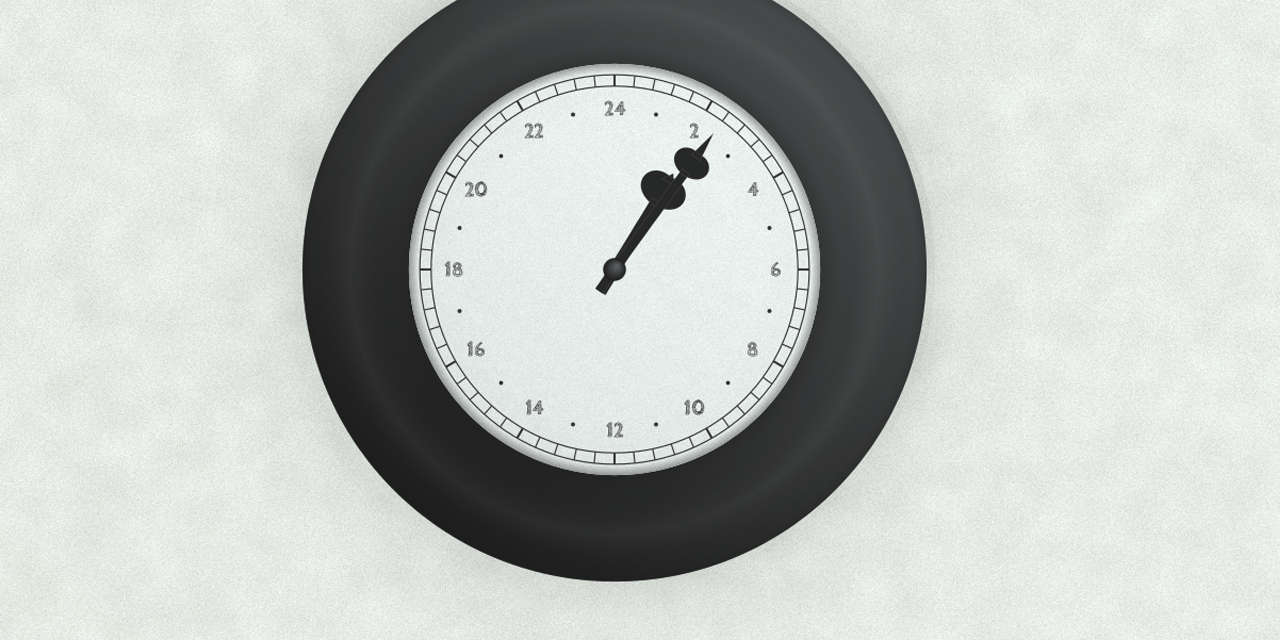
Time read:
2,06
